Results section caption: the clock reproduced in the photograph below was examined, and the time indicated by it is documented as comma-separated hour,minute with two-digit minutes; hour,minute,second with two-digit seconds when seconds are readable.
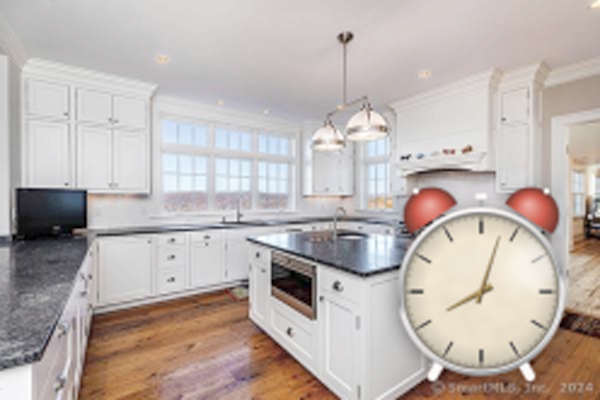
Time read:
8,03
